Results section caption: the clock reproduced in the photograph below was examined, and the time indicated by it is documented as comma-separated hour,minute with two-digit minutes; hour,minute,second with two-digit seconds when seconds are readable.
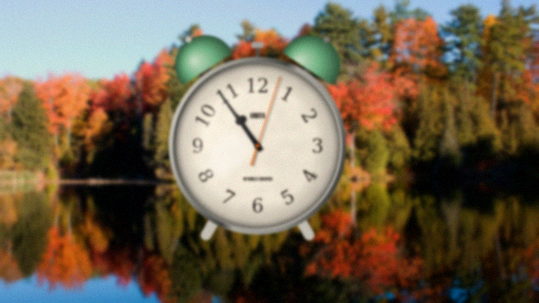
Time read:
10,54,03
